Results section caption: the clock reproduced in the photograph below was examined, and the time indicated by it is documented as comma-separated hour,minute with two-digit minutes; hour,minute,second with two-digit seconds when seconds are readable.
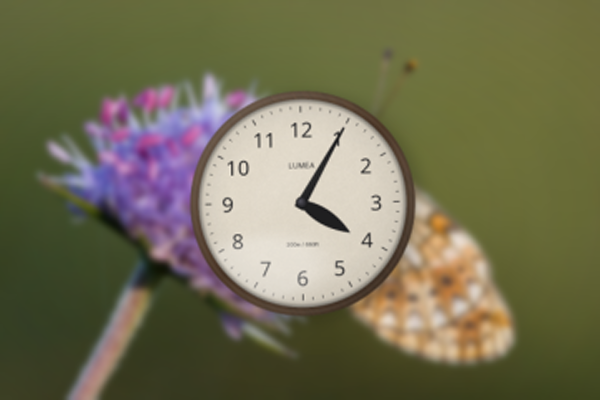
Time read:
4,05
